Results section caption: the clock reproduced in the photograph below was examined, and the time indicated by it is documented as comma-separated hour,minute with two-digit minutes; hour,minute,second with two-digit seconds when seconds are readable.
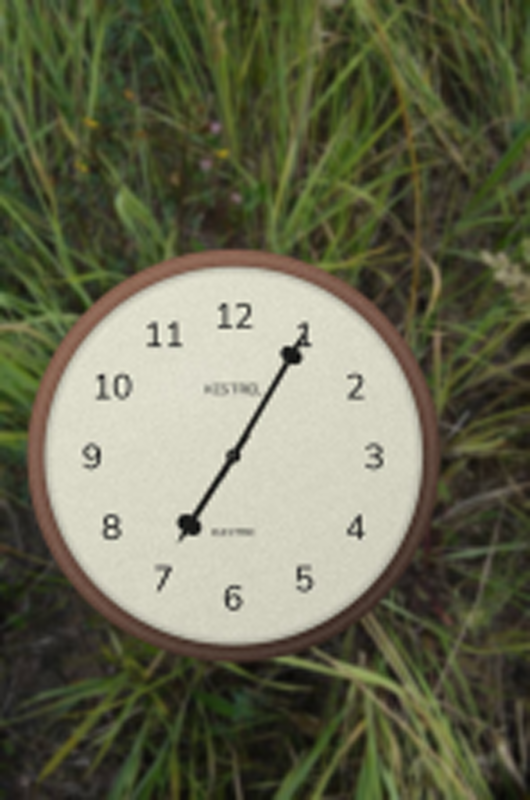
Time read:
7,05
